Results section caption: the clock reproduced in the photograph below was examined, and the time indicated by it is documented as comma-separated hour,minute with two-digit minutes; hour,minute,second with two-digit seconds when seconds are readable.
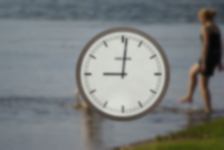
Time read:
9,01
